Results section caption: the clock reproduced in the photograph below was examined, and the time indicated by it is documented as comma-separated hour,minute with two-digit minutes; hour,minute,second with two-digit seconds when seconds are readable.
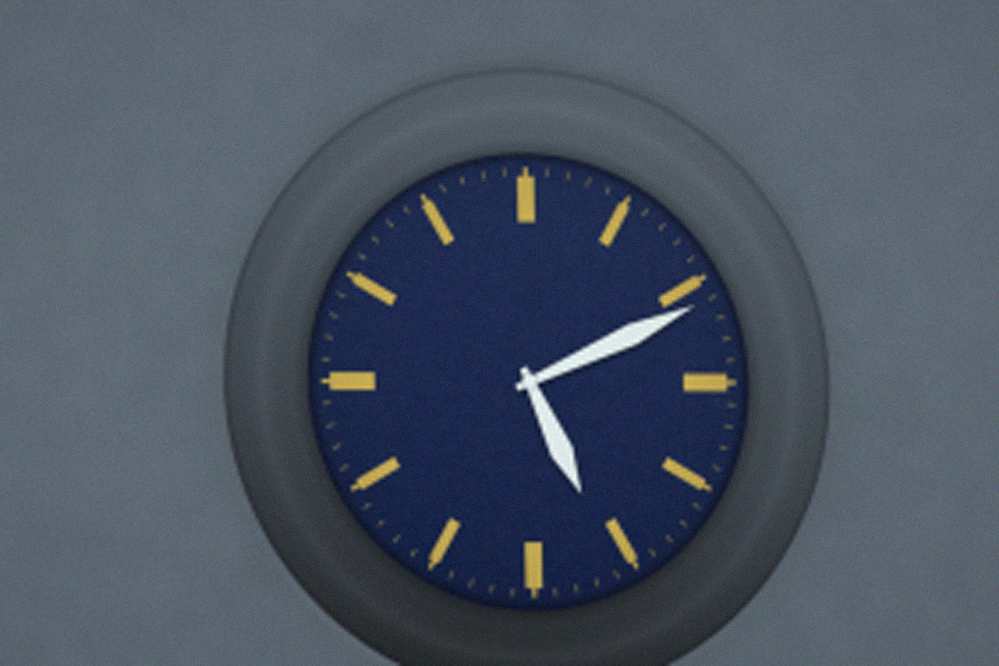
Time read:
5,11
